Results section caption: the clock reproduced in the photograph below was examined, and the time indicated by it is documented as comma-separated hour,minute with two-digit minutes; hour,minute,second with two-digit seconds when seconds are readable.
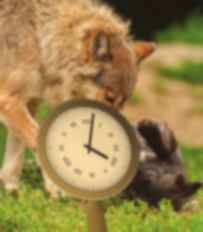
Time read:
4,02
